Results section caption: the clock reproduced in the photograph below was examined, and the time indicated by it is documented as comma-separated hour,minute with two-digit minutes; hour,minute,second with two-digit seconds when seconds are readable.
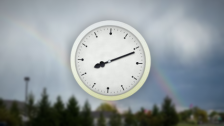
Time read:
8,11
